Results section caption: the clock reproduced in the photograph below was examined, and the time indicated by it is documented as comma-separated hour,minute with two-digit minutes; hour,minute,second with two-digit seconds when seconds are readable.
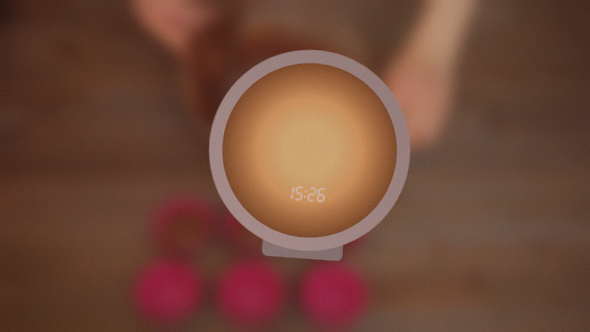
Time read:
15,26
